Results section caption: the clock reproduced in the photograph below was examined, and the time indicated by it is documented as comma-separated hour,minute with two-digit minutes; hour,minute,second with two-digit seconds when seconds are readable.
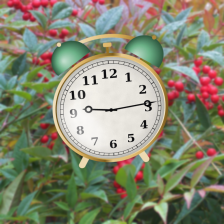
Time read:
9,14
